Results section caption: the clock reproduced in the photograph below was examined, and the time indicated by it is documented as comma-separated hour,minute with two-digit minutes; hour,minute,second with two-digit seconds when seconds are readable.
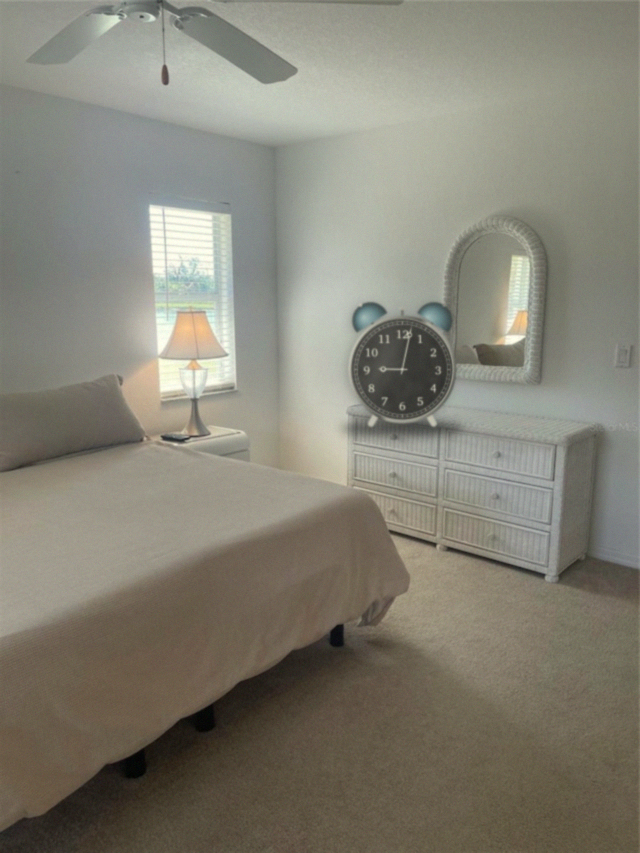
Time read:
9,02
